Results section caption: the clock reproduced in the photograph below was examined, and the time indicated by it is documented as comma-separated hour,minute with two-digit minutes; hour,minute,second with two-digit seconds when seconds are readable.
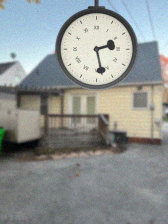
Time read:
2,28
